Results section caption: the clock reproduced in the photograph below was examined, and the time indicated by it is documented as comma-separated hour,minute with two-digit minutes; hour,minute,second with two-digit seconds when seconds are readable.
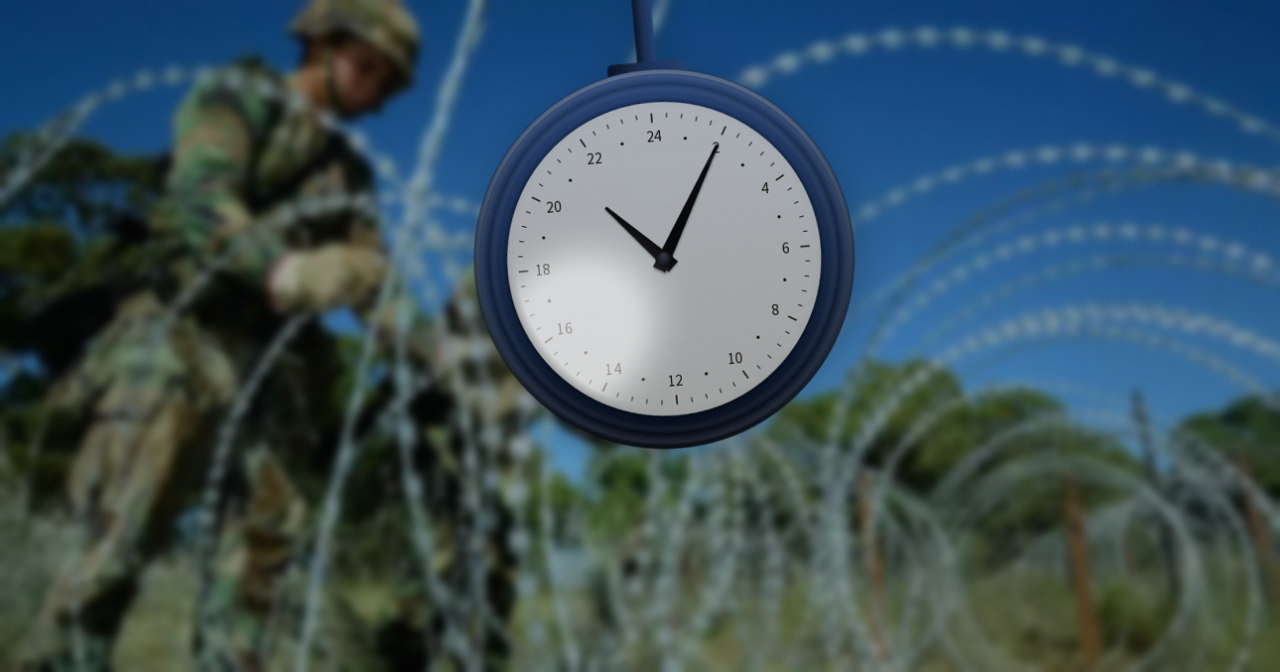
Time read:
21,05
